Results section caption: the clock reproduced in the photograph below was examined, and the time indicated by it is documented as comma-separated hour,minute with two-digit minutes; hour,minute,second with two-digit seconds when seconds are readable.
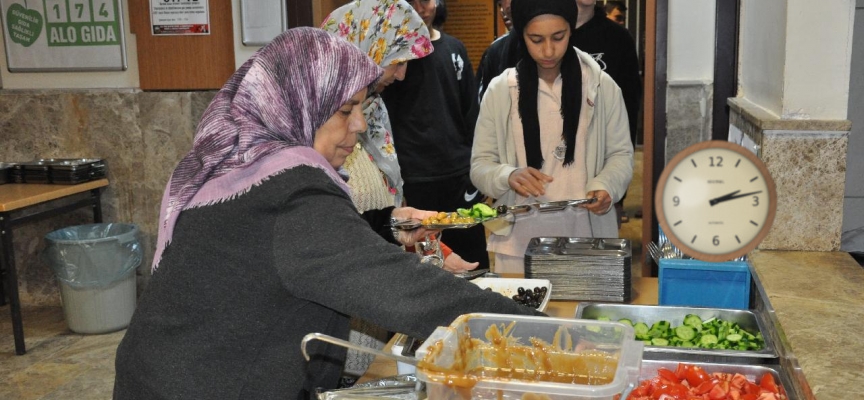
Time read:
2,13
